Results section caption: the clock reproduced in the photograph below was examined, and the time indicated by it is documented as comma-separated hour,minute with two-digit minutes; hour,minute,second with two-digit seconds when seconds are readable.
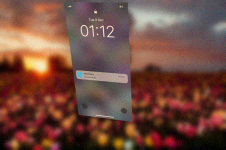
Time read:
1,12
